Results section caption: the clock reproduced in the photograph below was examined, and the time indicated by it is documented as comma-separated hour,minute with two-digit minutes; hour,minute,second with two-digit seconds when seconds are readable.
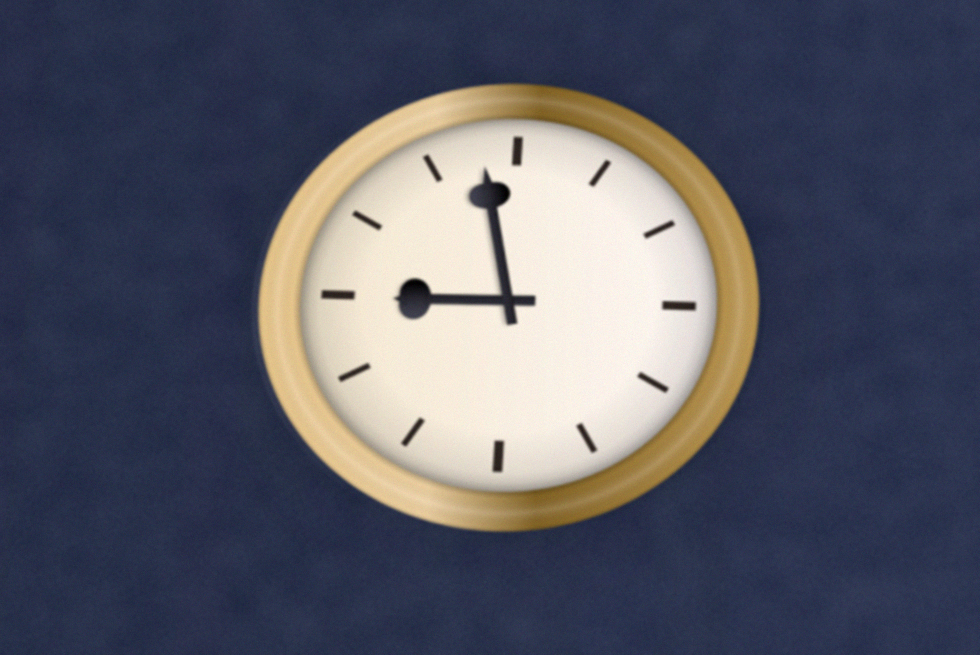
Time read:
8,58
